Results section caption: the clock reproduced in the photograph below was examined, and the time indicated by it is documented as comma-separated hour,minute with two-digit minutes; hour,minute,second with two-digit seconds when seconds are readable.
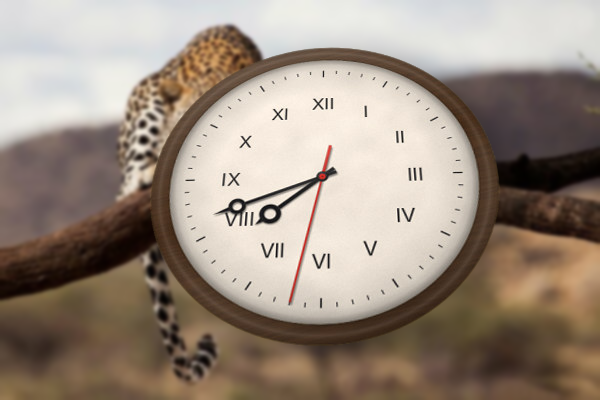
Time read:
7,41,32
